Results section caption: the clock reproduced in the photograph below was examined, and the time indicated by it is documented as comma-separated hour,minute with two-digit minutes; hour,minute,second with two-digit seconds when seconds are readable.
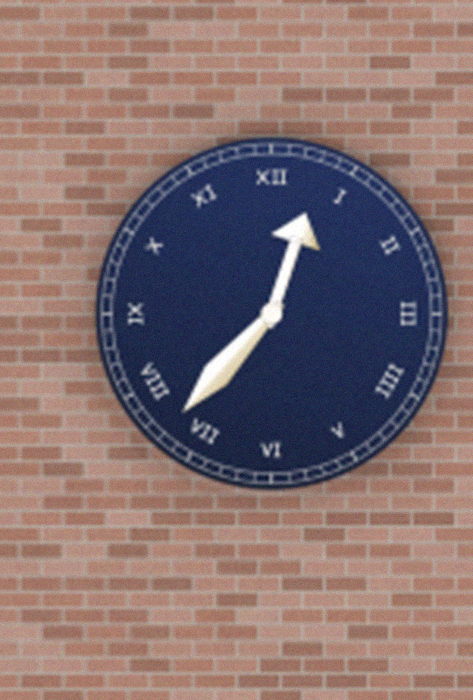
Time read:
12,37
